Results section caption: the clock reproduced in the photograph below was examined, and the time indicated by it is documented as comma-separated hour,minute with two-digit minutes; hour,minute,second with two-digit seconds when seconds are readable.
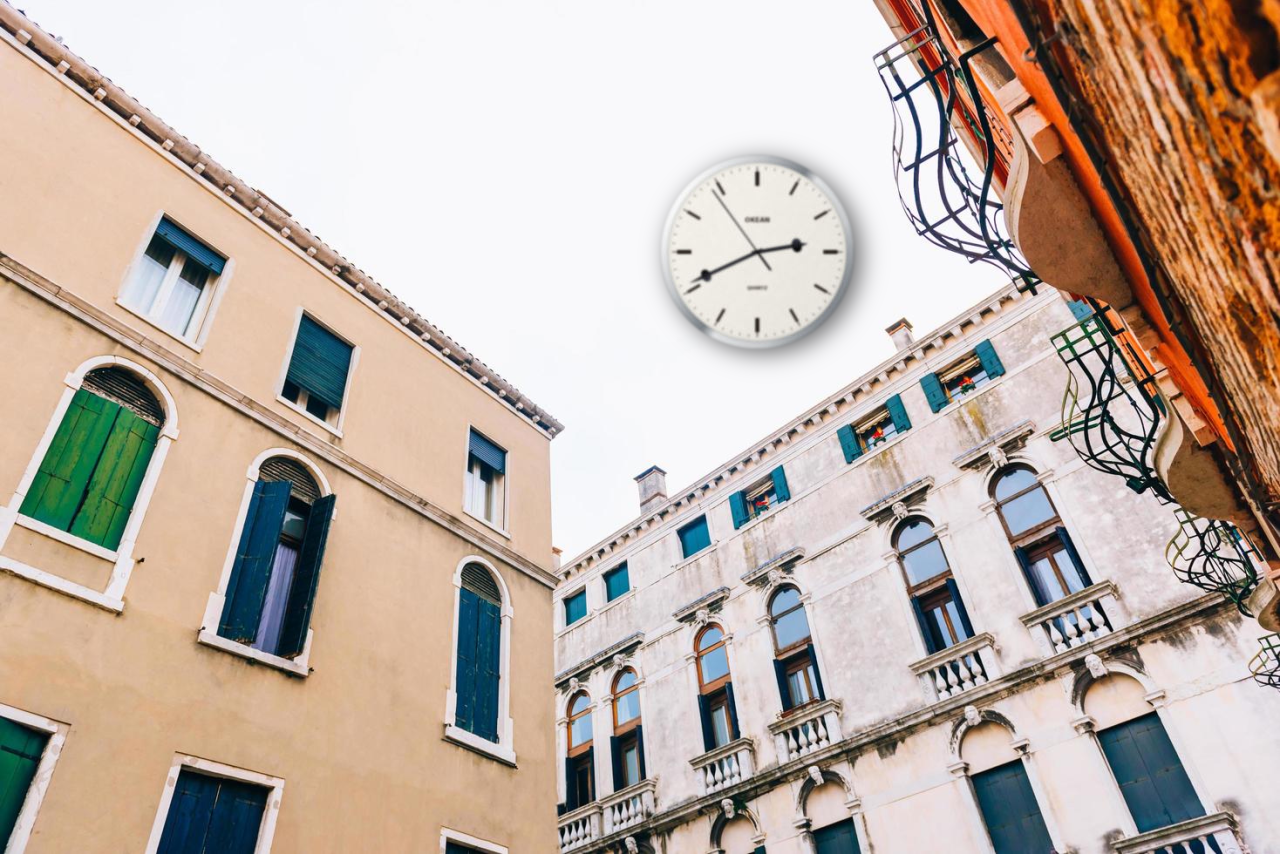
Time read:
2,40,54
